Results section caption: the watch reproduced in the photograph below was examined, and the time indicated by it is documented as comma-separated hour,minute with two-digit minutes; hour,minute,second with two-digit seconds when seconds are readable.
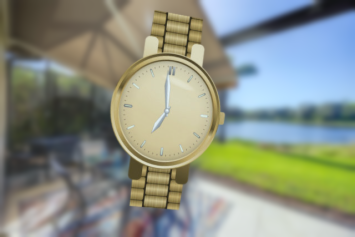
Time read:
6,59
